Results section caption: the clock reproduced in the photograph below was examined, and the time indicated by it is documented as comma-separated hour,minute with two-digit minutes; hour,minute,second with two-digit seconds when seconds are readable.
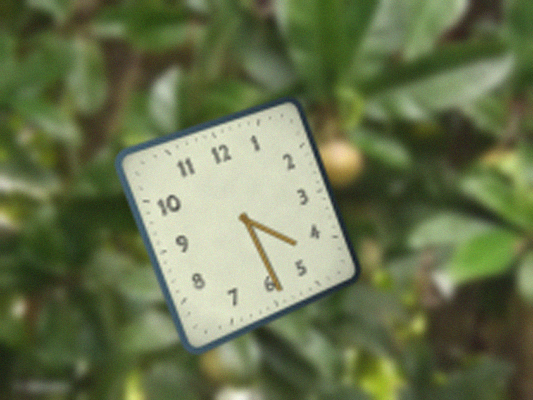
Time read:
4,29
